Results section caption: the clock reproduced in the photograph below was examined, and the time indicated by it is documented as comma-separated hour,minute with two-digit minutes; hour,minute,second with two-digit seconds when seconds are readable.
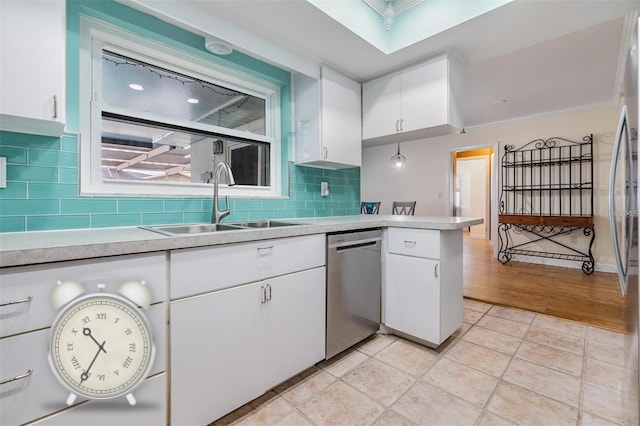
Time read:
10,35
